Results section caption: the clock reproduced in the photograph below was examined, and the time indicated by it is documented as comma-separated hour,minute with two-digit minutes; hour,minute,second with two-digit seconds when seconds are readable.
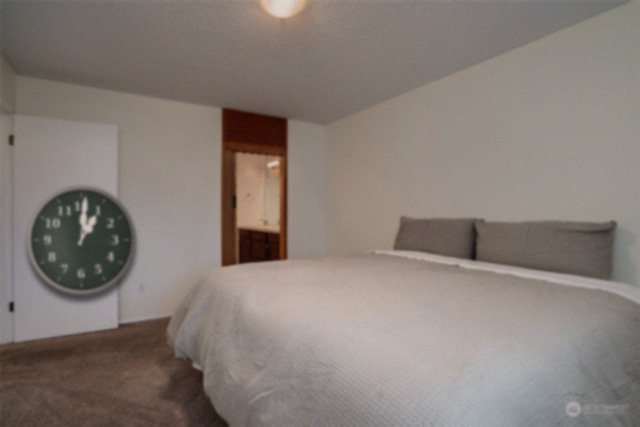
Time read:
1,01
